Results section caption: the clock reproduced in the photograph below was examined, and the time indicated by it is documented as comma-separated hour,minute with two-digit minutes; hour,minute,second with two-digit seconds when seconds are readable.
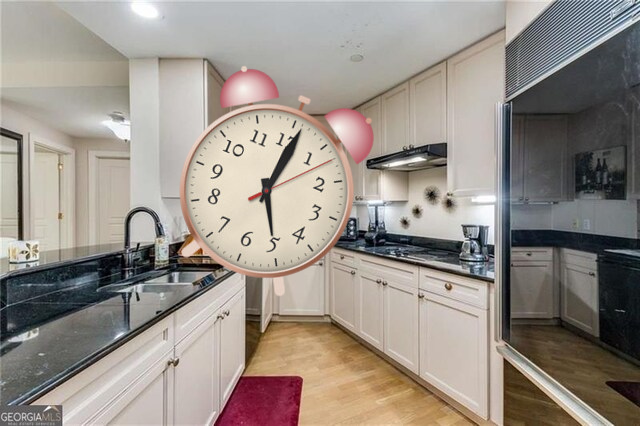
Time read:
5,01,07
